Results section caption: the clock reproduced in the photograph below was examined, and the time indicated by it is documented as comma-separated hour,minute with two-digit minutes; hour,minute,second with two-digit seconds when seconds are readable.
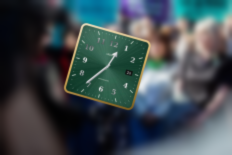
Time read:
12,36
